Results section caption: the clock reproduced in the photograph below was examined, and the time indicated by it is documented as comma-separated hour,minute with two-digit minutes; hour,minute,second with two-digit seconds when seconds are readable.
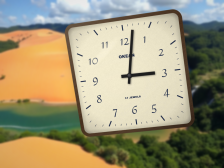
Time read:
3,02
